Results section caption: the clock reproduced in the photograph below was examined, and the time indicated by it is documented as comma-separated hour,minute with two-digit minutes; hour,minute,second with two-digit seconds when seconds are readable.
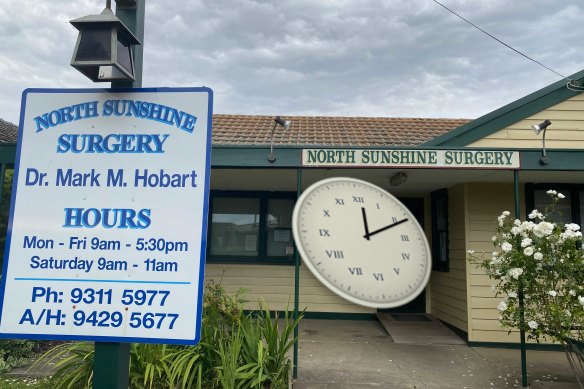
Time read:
12,11
